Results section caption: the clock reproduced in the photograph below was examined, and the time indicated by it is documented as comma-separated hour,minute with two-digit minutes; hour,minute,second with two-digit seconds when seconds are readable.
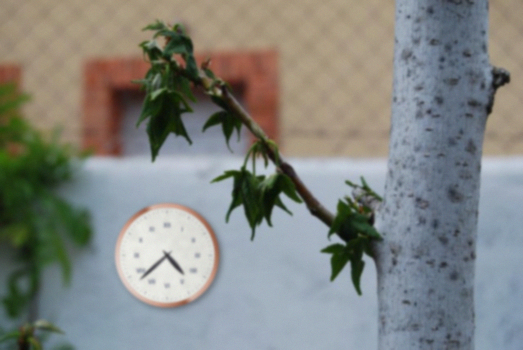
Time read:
4,38
